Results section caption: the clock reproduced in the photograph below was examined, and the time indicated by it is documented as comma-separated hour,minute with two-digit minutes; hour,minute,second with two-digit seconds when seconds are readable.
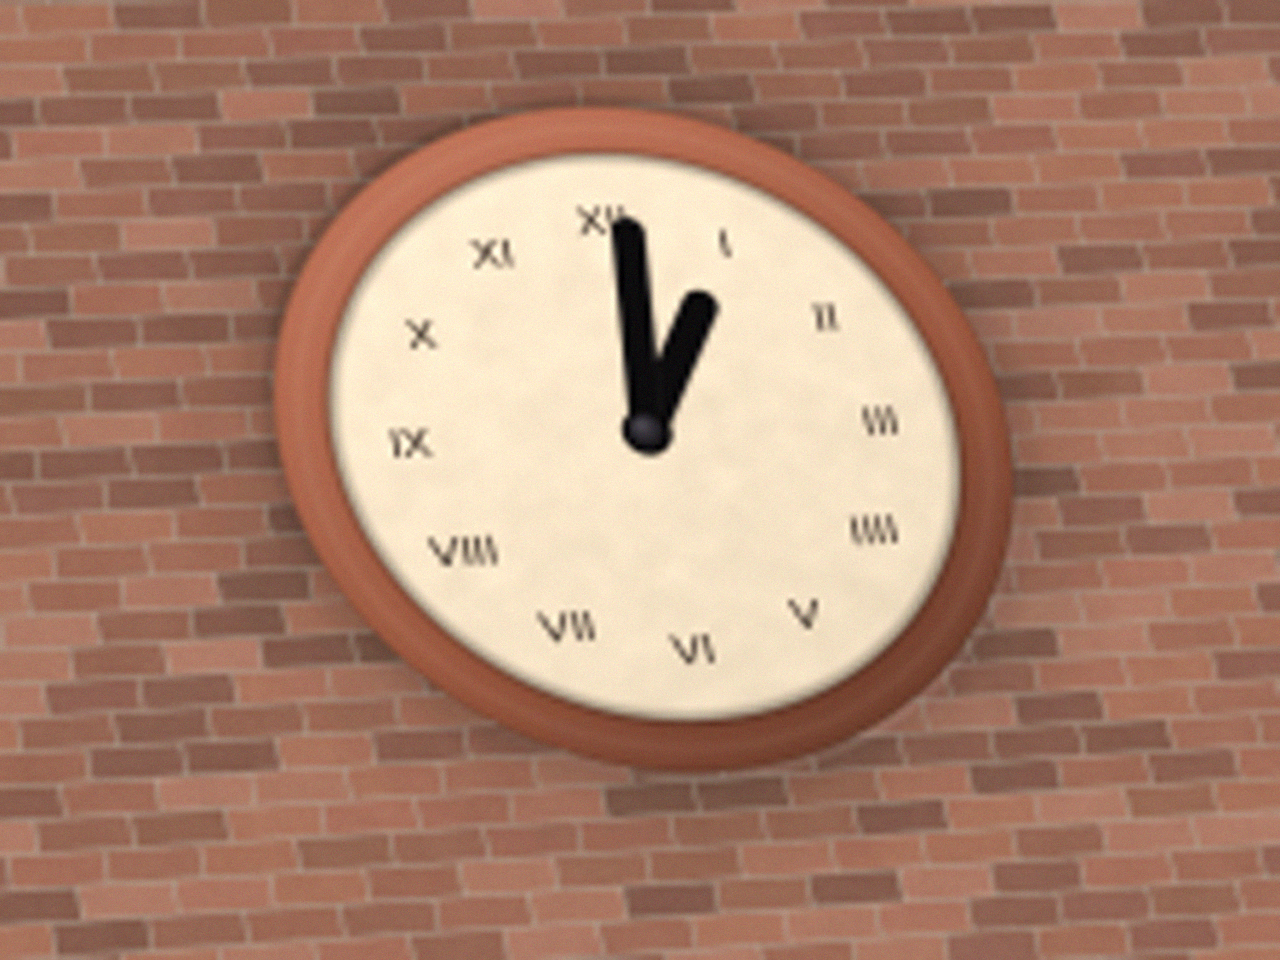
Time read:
1,01
